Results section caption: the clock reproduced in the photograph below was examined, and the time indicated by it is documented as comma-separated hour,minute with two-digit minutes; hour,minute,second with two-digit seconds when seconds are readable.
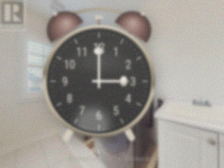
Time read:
3,00
